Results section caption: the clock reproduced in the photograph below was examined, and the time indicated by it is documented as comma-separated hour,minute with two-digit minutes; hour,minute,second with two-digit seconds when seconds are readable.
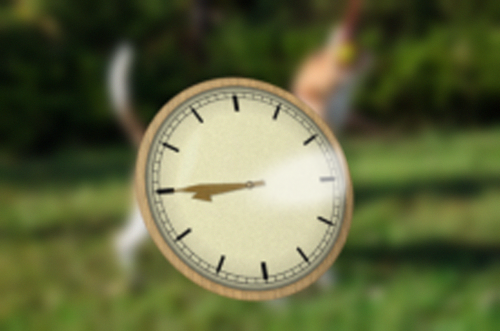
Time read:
8,45
